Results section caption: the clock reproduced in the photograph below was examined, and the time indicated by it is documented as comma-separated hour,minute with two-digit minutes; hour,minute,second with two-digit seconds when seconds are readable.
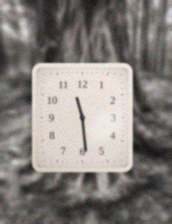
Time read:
11,29
